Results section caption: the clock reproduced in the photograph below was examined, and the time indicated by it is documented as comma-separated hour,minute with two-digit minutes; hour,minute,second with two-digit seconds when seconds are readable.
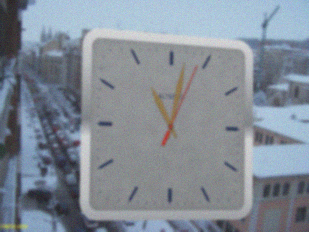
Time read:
11,02,04
